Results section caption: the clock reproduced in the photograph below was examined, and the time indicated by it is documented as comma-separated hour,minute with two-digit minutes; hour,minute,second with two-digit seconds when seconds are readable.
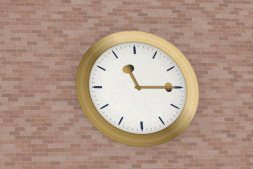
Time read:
11,15
